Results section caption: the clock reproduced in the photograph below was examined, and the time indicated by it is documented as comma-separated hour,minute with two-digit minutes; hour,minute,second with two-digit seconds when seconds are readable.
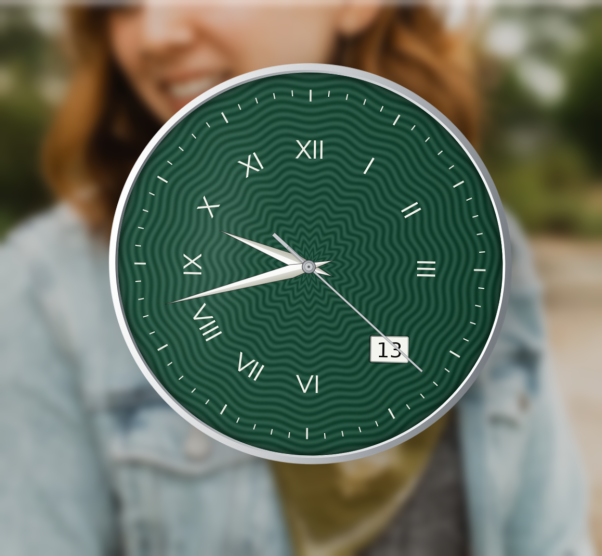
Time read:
9,42,22
